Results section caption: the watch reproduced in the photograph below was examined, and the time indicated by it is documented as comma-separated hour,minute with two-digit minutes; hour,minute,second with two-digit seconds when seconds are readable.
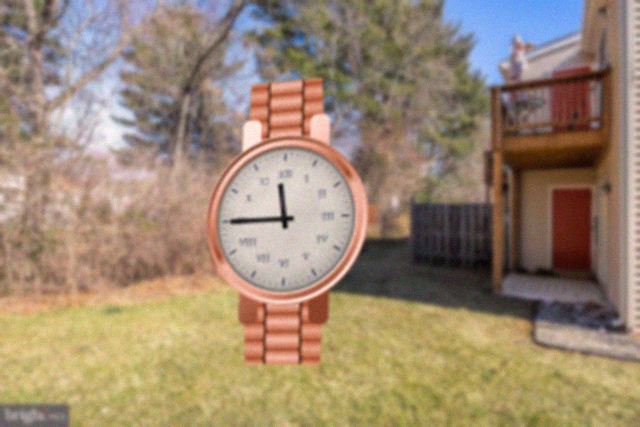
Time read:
11,45
